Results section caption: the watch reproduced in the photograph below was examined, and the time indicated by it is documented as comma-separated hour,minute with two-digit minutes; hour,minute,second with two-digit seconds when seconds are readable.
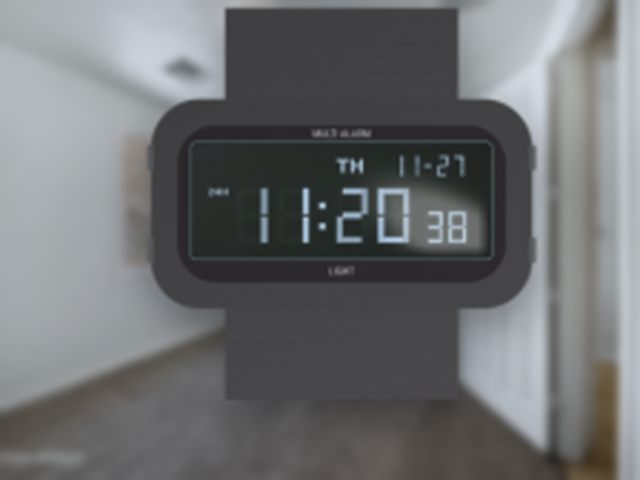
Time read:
11,20,38
